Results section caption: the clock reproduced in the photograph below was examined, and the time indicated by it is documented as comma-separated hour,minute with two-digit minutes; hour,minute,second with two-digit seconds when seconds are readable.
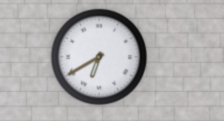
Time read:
6,40
